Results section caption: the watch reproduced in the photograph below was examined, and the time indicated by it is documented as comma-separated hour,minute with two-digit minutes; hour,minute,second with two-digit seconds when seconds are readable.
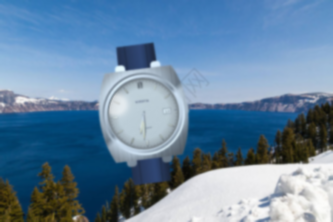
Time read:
6,31
